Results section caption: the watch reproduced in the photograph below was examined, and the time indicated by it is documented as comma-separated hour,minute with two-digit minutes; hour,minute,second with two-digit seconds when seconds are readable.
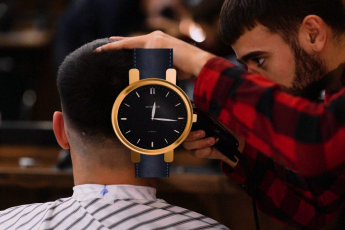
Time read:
12,16
